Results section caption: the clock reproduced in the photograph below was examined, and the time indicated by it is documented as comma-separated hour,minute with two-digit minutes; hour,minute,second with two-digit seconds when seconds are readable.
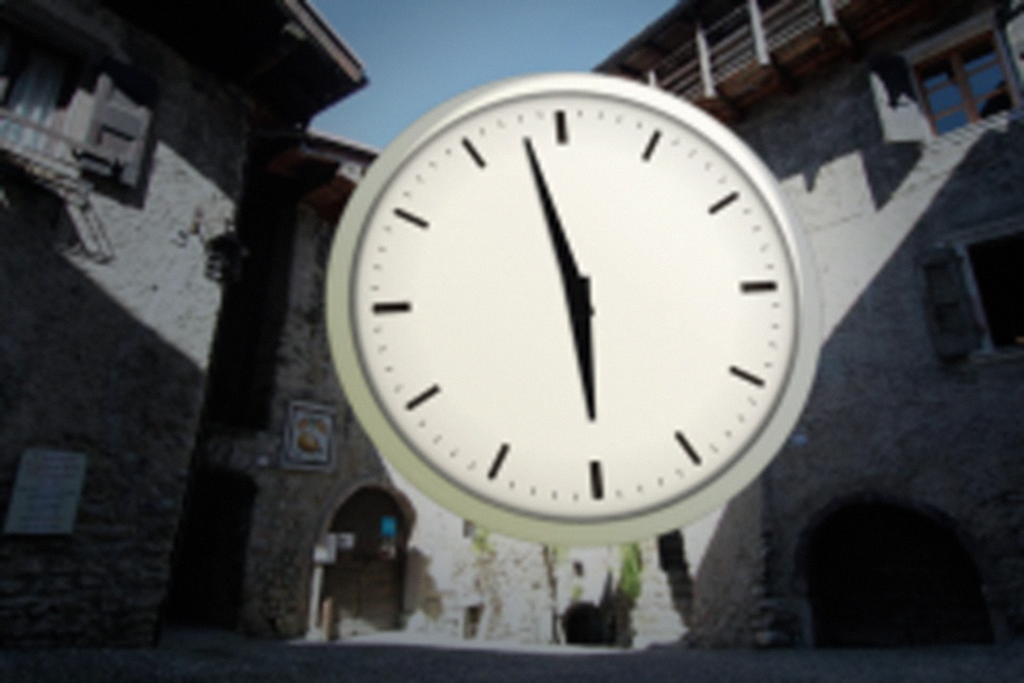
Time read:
5,58
